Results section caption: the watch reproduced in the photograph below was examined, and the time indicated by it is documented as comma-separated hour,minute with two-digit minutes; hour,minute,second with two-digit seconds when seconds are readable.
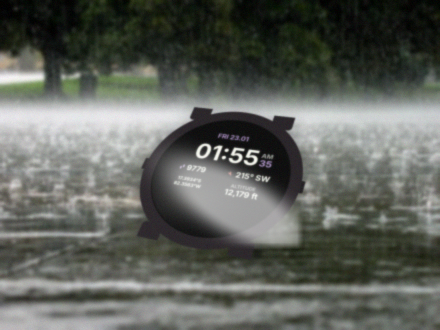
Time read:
1,55,35
